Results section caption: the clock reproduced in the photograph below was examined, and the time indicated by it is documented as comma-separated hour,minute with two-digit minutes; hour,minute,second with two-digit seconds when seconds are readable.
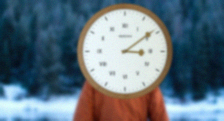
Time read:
3,09
